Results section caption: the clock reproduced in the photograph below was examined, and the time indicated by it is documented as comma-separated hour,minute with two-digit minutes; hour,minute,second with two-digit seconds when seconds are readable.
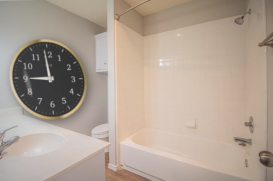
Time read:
8,59
